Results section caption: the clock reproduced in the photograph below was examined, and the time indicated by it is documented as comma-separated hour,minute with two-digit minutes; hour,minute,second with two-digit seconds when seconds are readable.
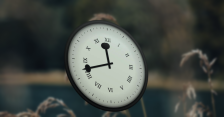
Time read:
11,42
